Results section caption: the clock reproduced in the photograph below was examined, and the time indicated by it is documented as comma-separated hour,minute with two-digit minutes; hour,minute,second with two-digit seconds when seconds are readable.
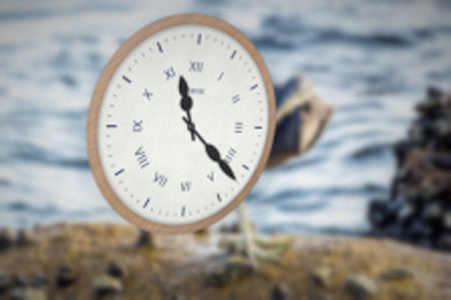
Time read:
11,22
